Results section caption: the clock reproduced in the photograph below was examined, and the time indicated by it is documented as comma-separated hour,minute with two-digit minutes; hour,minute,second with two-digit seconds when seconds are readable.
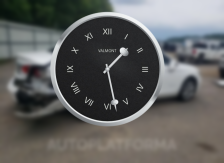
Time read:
1,28
